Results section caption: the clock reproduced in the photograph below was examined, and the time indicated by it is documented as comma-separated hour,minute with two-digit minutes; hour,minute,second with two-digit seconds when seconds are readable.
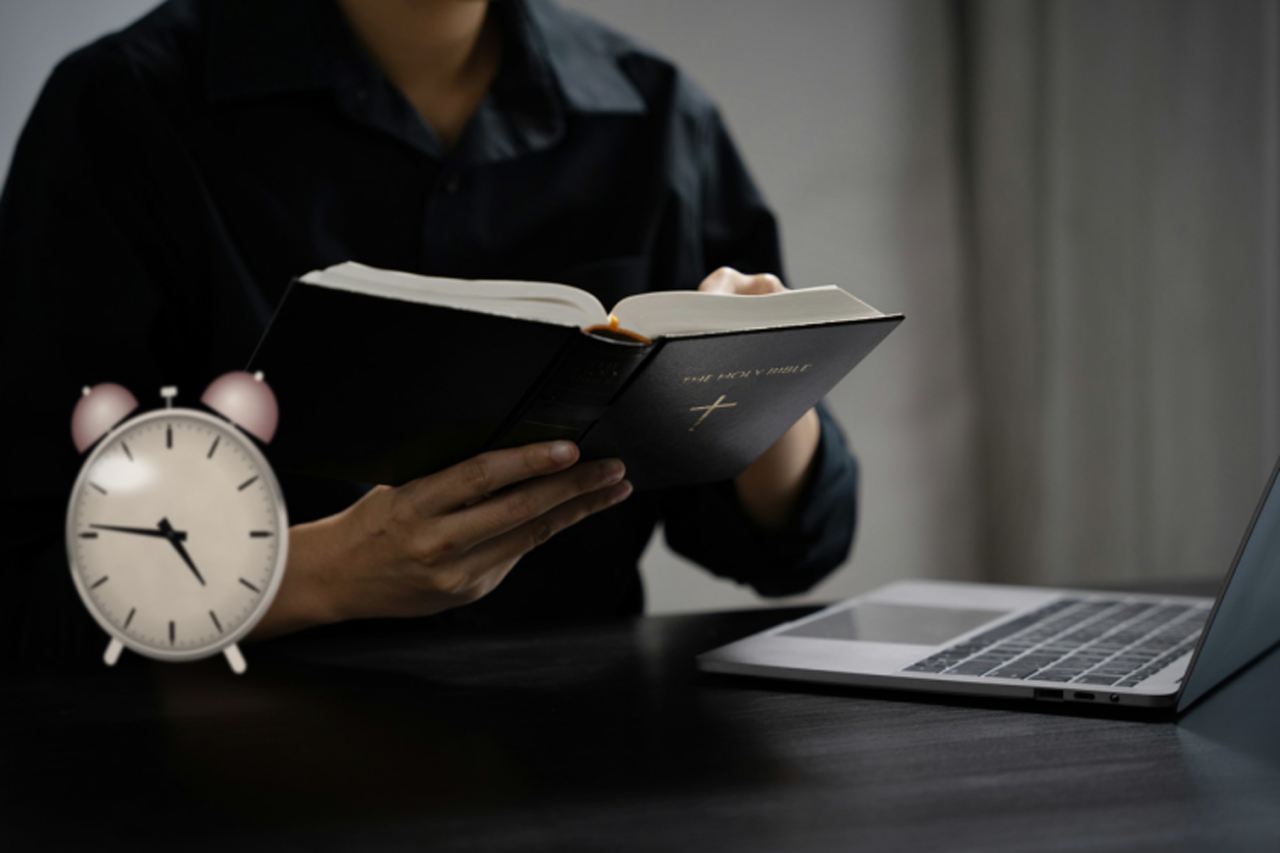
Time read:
4,46
